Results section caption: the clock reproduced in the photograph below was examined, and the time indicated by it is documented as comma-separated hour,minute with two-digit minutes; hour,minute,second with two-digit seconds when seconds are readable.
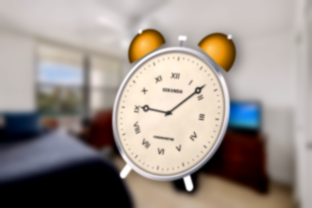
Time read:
9,08
